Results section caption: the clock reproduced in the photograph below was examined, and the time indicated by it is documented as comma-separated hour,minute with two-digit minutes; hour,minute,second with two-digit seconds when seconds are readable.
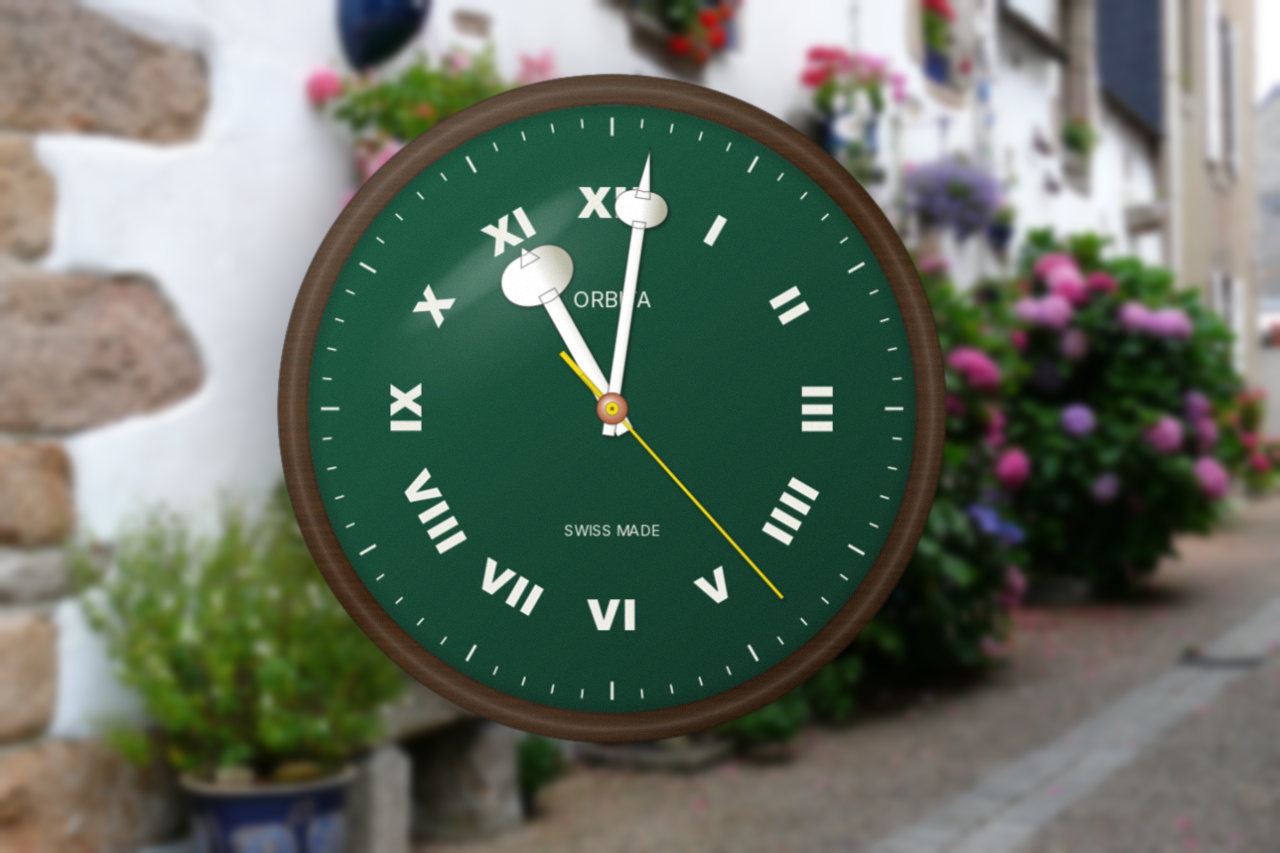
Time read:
11,01,23
